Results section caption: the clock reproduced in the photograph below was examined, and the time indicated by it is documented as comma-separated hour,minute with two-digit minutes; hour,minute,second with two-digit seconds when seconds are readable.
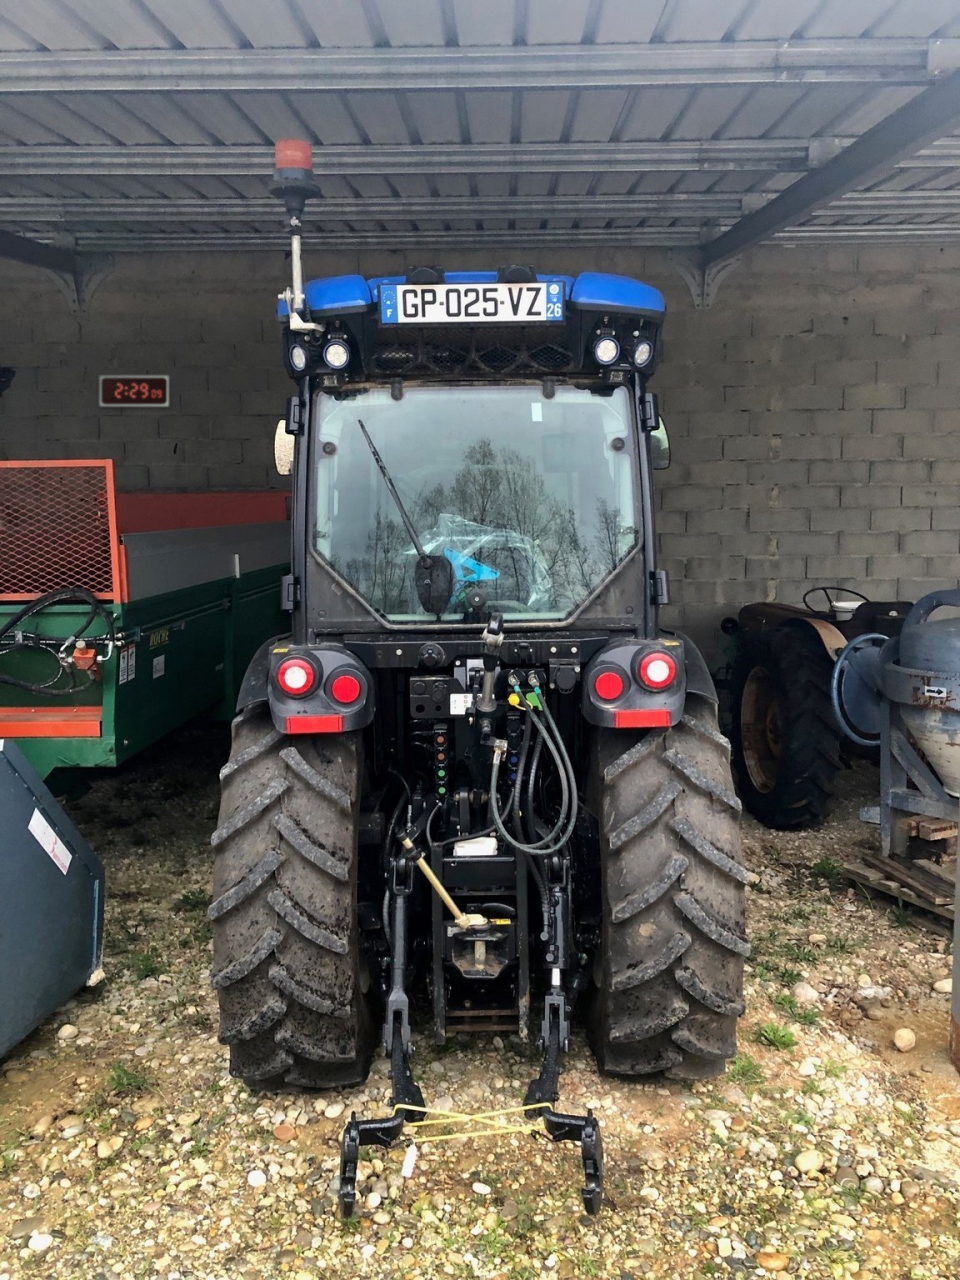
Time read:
2,29
